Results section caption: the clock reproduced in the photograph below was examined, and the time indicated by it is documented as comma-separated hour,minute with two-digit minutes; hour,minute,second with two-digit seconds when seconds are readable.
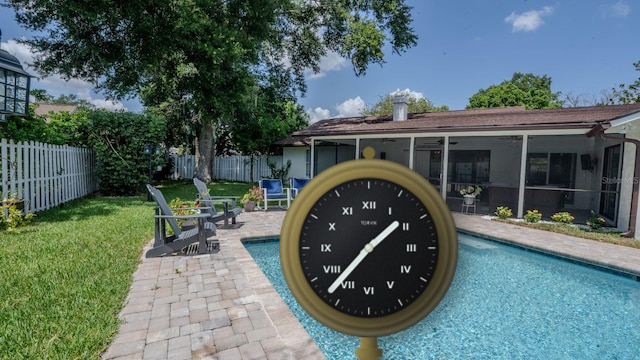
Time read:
1,37
